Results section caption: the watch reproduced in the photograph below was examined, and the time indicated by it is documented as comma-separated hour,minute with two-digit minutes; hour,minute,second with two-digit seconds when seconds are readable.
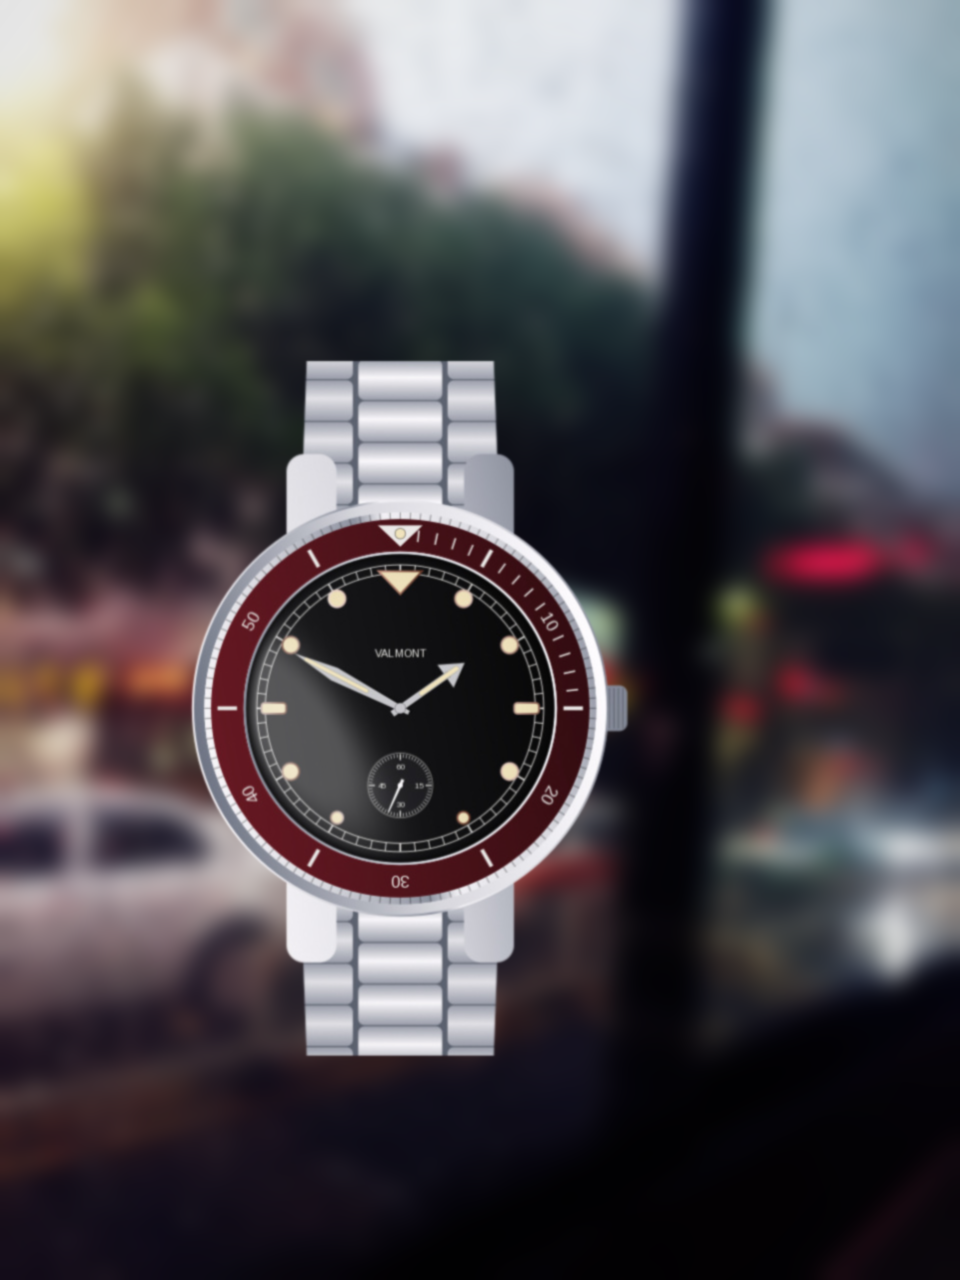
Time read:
1,49,34
